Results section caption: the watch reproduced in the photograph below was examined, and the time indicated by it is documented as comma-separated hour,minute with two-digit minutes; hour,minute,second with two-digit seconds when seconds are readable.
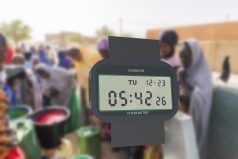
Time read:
5,42,26
